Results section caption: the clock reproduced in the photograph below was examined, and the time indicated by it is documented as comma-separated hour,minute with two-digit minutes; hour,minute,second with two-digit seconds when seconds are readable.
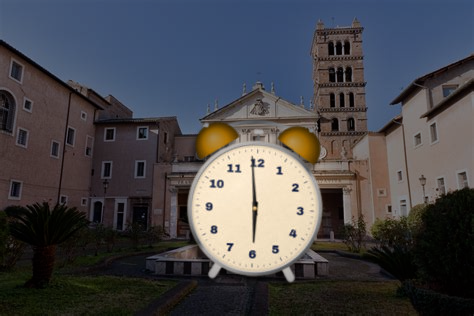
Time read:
5,59
